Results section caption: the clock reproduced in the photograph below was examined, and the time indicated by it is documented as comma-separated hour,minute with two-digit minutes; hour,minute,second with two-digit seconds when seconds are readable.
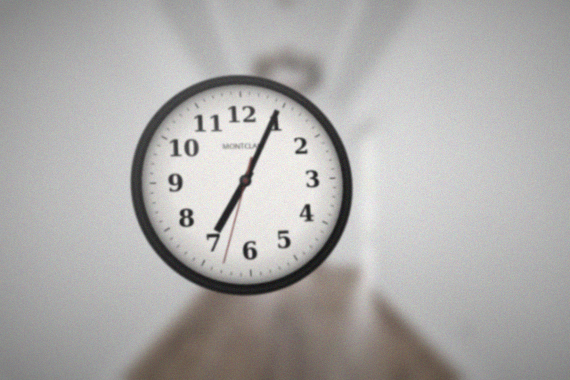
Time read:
7,04,33
